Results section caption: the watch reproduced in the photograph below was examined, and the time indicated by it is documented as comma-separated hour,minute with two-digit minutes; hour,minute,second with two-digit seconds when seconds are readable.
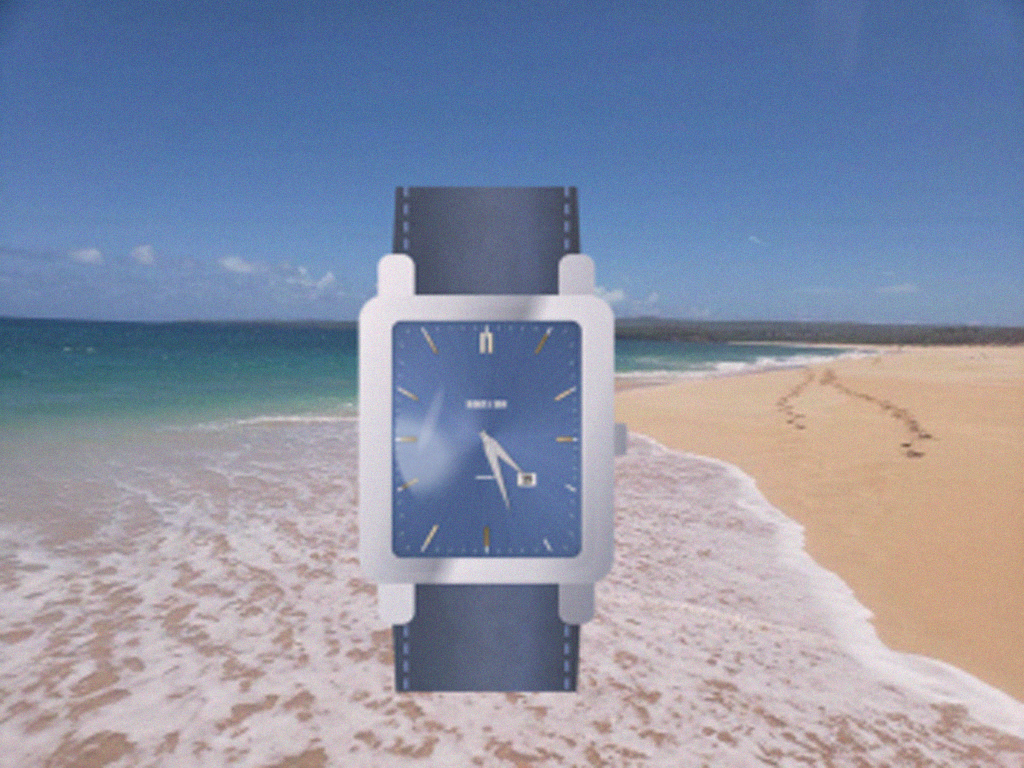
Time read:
4,27
